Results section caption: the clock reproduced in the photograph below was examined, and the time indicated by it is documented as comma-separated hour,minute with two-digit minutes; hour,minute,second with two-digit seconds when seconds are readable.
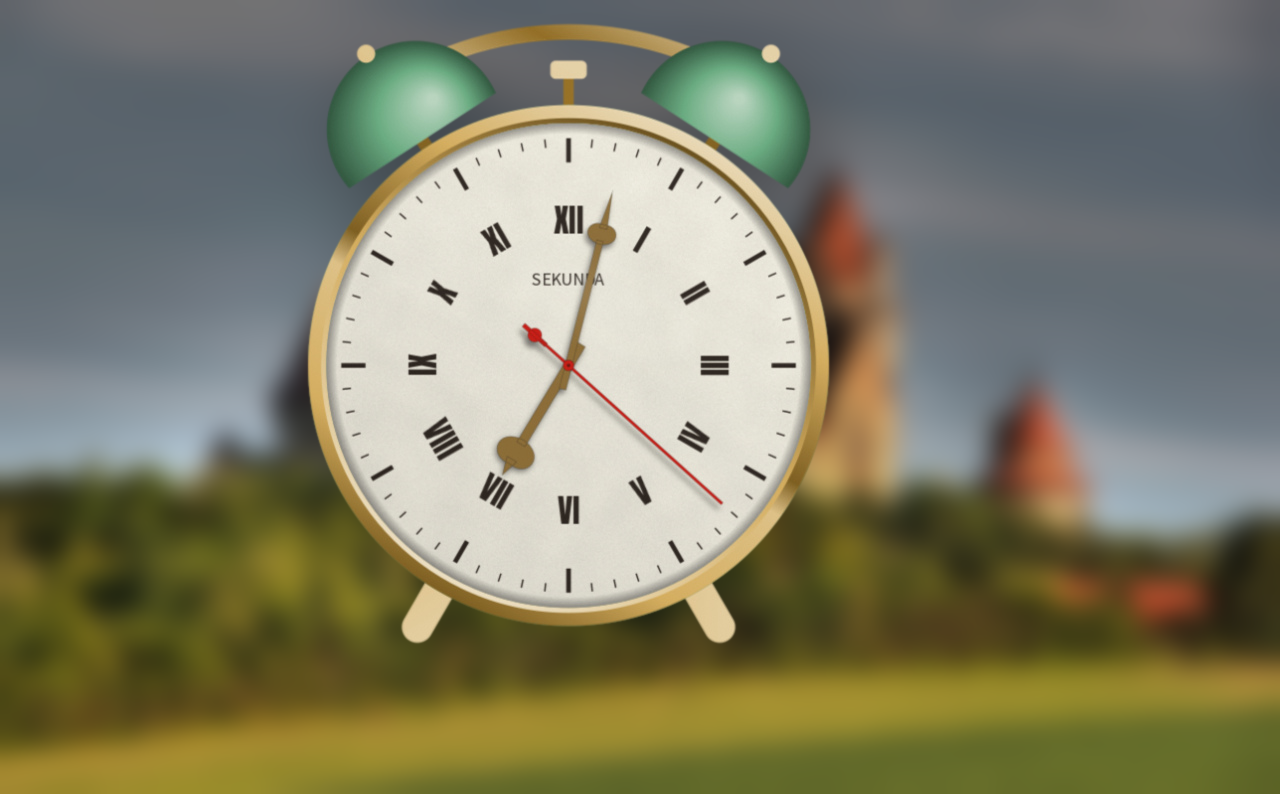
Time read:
7,02,22
